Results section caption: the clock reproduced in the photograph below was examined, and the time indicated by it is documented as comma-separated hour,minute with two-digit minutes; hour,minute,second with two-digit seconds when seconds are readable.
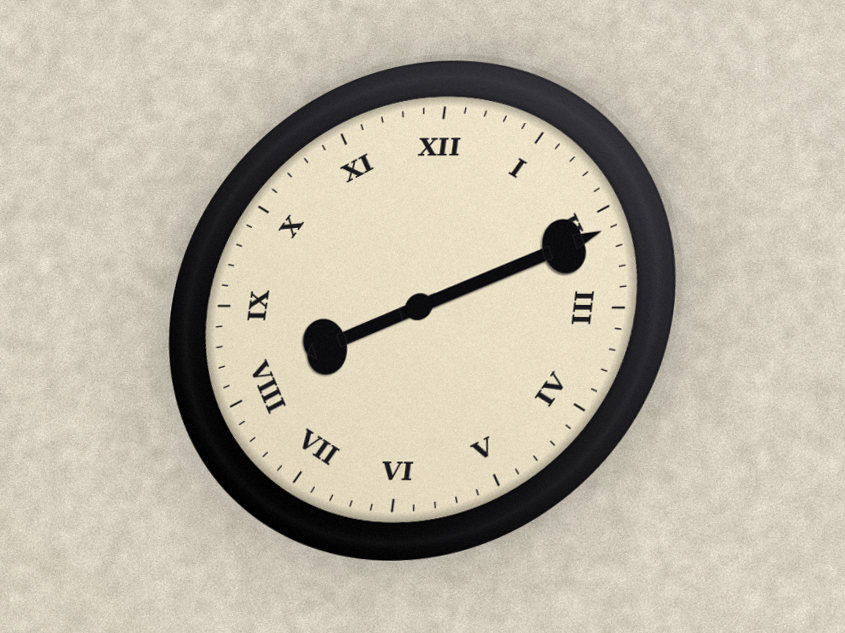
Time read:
8,11
